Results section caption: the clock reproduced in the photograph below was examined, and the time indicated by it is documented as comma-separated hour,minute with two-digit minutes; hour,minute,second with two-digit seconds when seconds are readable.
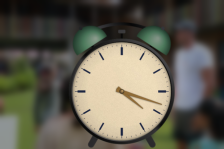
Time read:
4,18
